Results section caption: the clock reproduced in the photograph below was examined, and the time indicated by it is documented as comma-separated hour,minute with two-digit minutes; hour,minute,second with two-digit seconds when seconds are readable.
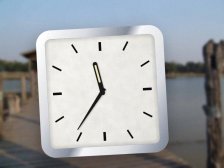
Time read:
11,36
